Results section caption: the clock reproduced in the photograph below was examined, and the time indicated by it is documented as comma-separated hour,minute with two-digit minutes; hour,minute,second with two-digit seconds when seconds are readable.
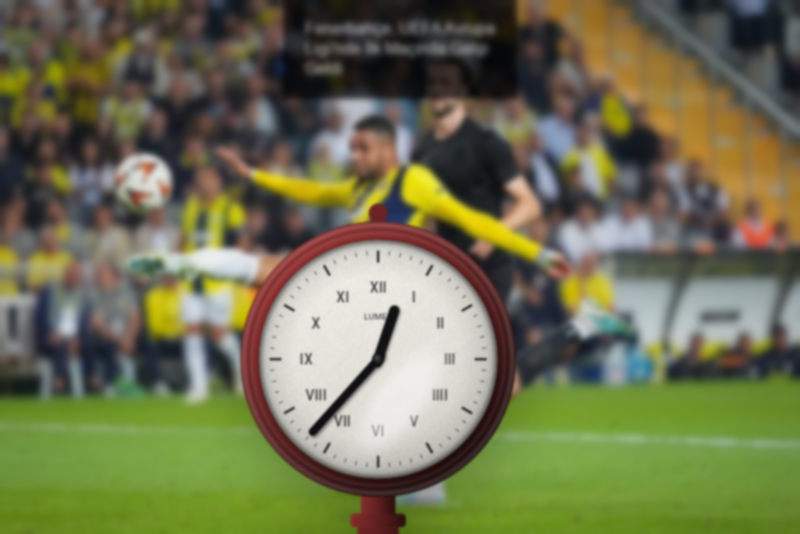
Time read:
12,37
